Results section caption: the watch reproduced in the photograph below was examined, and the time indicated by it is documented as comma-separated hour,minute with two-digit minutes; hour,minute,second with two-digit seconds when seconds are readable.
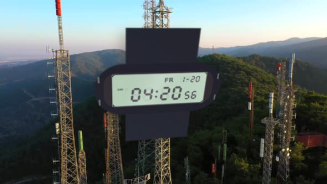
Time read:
4,20,56
